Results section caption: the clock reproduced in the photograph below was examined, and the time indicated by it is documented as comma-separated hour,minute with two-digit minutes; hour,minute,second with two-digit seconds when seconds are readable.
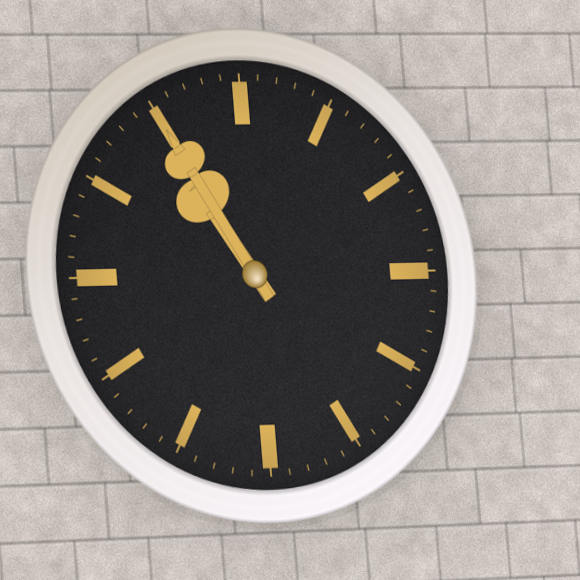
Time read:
10,55
